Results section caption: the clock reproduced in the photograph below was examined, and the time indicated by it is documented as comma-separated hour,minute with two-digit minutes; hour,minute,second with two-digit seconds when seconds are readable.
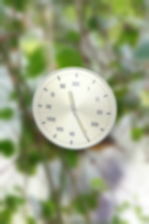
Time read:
11,25
